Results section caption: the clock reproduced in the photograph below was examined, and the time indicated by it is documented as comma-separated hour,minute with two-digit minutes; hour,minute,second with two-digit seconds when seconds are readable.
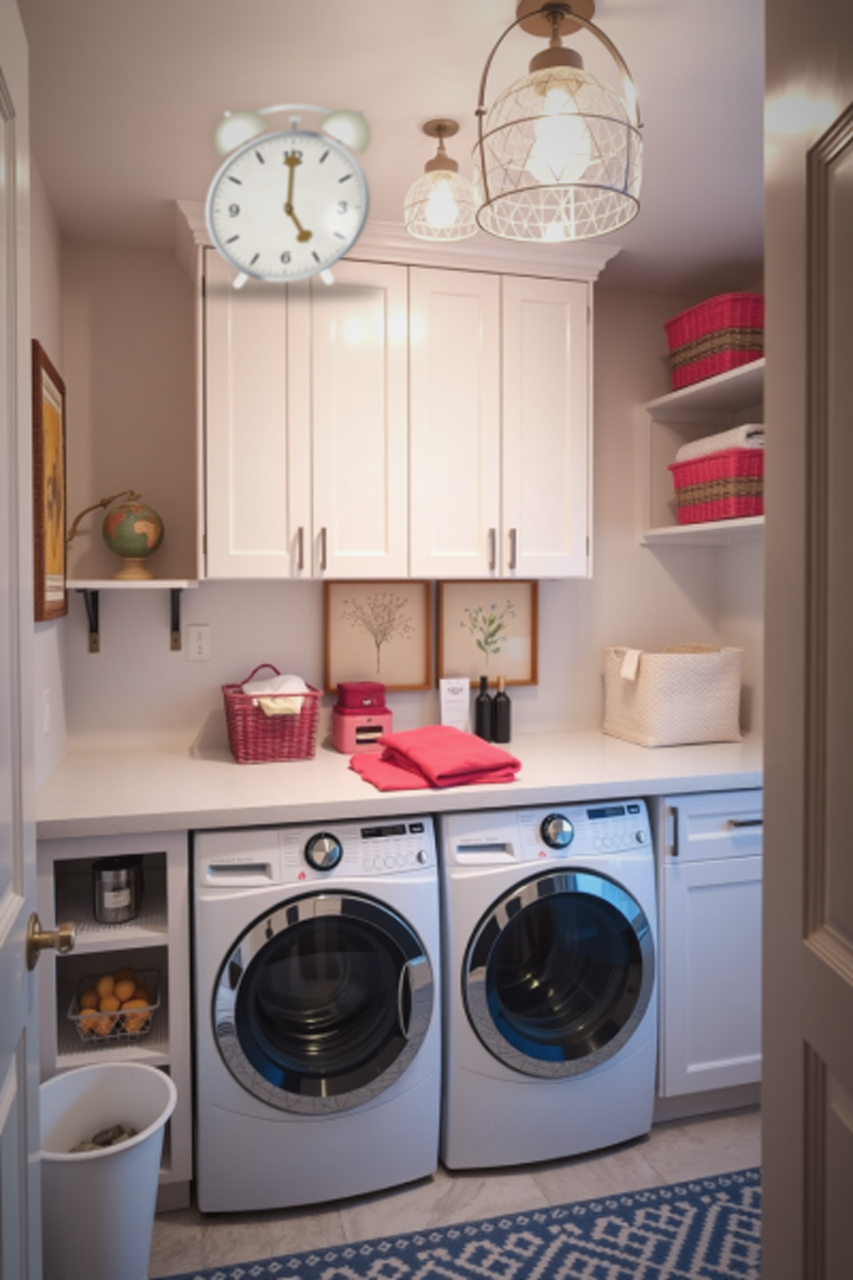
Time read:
5,00
